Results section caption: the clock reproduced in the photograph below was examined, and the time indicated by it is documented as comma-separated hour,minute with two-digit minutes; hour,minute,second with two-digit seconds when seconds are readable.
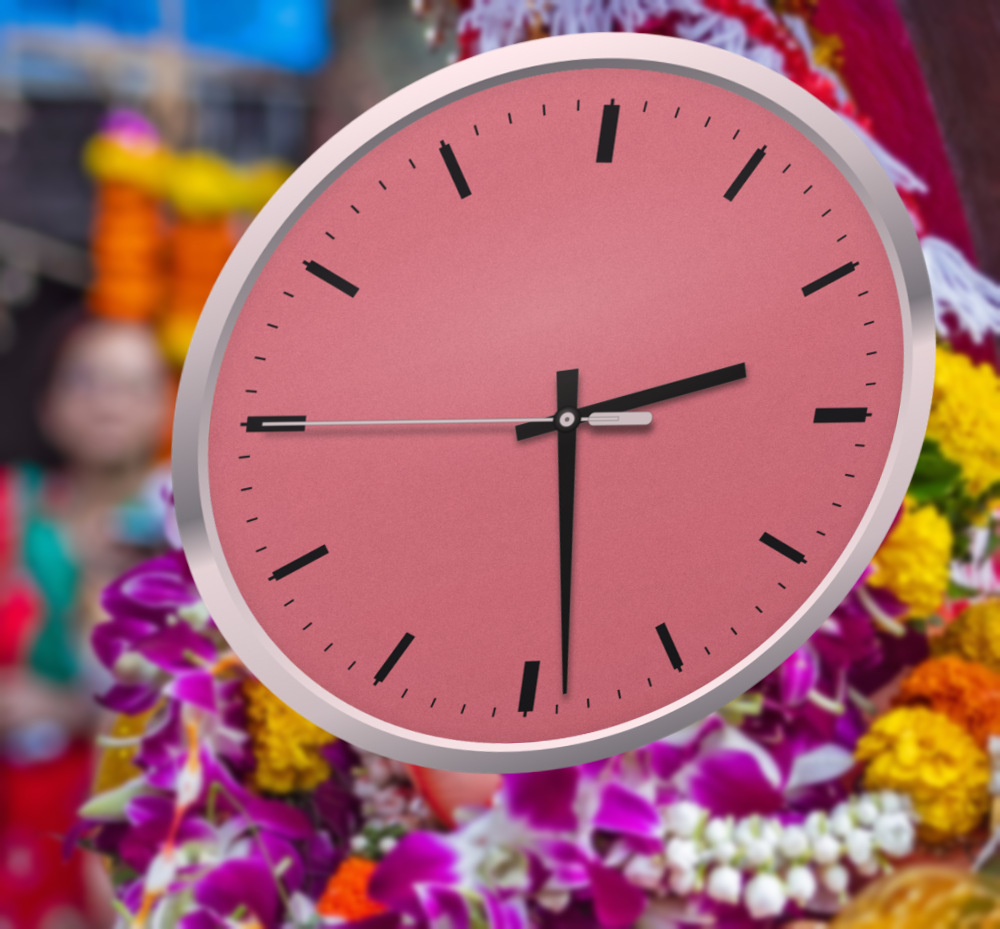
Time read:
2,28,45
